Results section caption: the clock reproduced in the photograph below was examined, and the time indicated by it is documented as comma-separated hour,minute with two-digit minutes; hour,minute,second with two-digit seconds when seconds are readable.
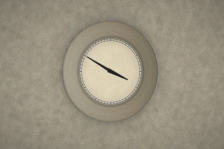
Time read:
3,50
